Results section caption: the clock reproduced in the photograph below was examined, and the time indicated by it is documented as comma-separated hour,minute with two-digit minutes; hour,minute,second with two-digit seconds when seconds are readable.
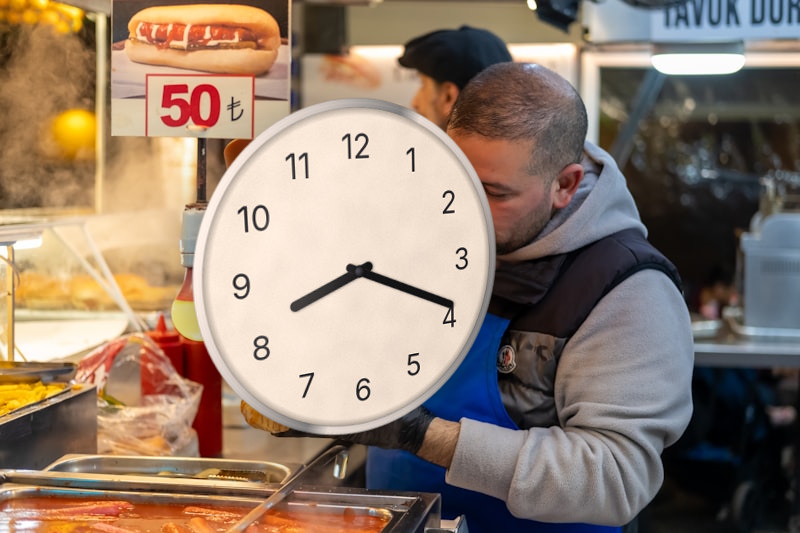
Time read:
8,19
